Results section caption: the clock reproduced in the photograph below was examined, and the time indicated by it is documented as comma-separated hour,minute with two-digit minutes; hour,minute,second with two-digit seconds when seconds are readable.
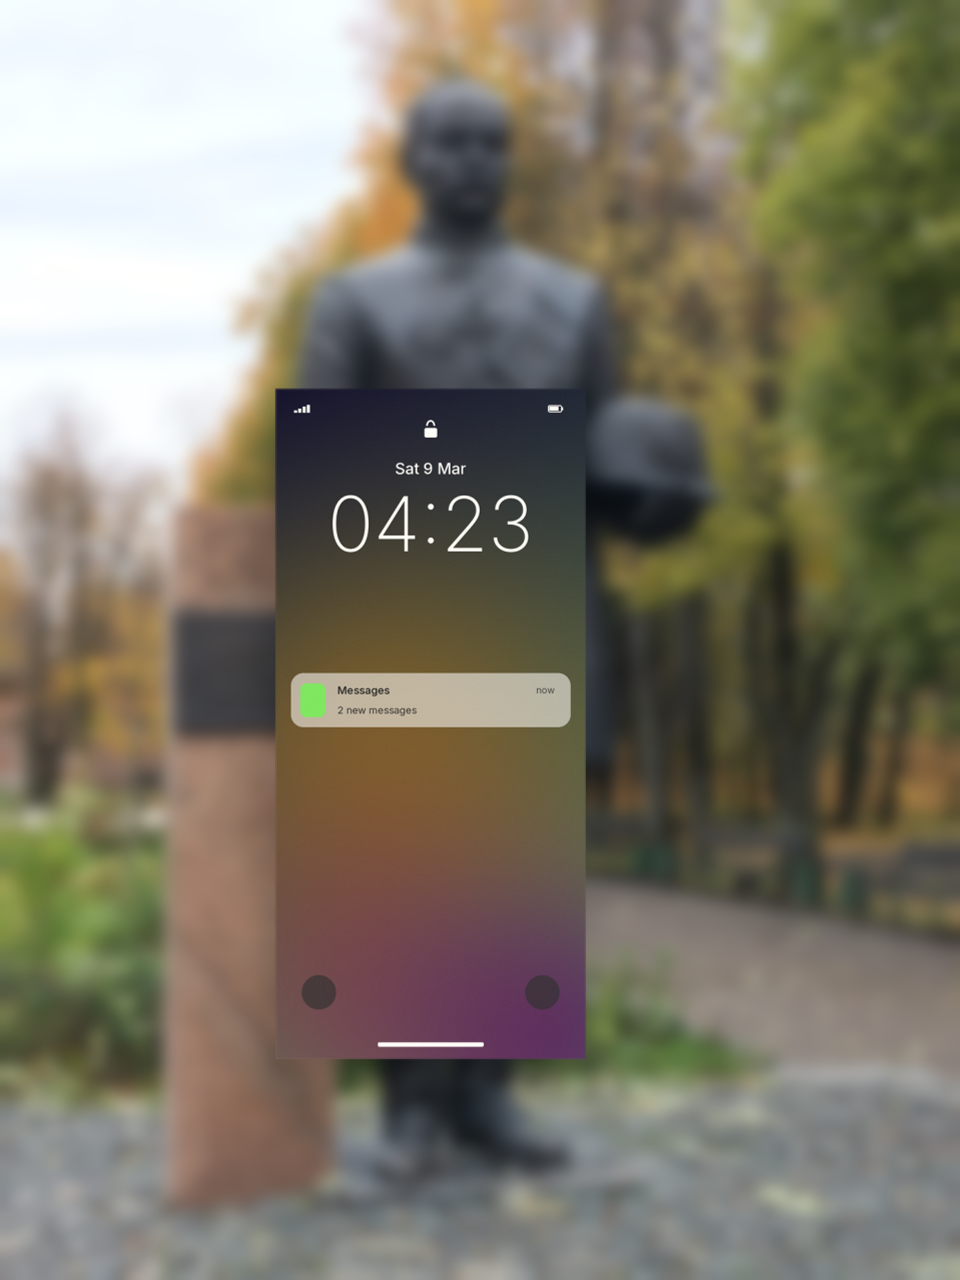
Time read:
4,23
